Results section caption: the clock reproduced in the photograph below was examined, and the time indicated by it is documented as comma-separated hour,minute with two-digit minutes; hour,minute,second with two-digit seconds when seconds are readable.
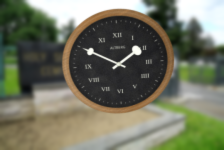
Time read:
1,50
